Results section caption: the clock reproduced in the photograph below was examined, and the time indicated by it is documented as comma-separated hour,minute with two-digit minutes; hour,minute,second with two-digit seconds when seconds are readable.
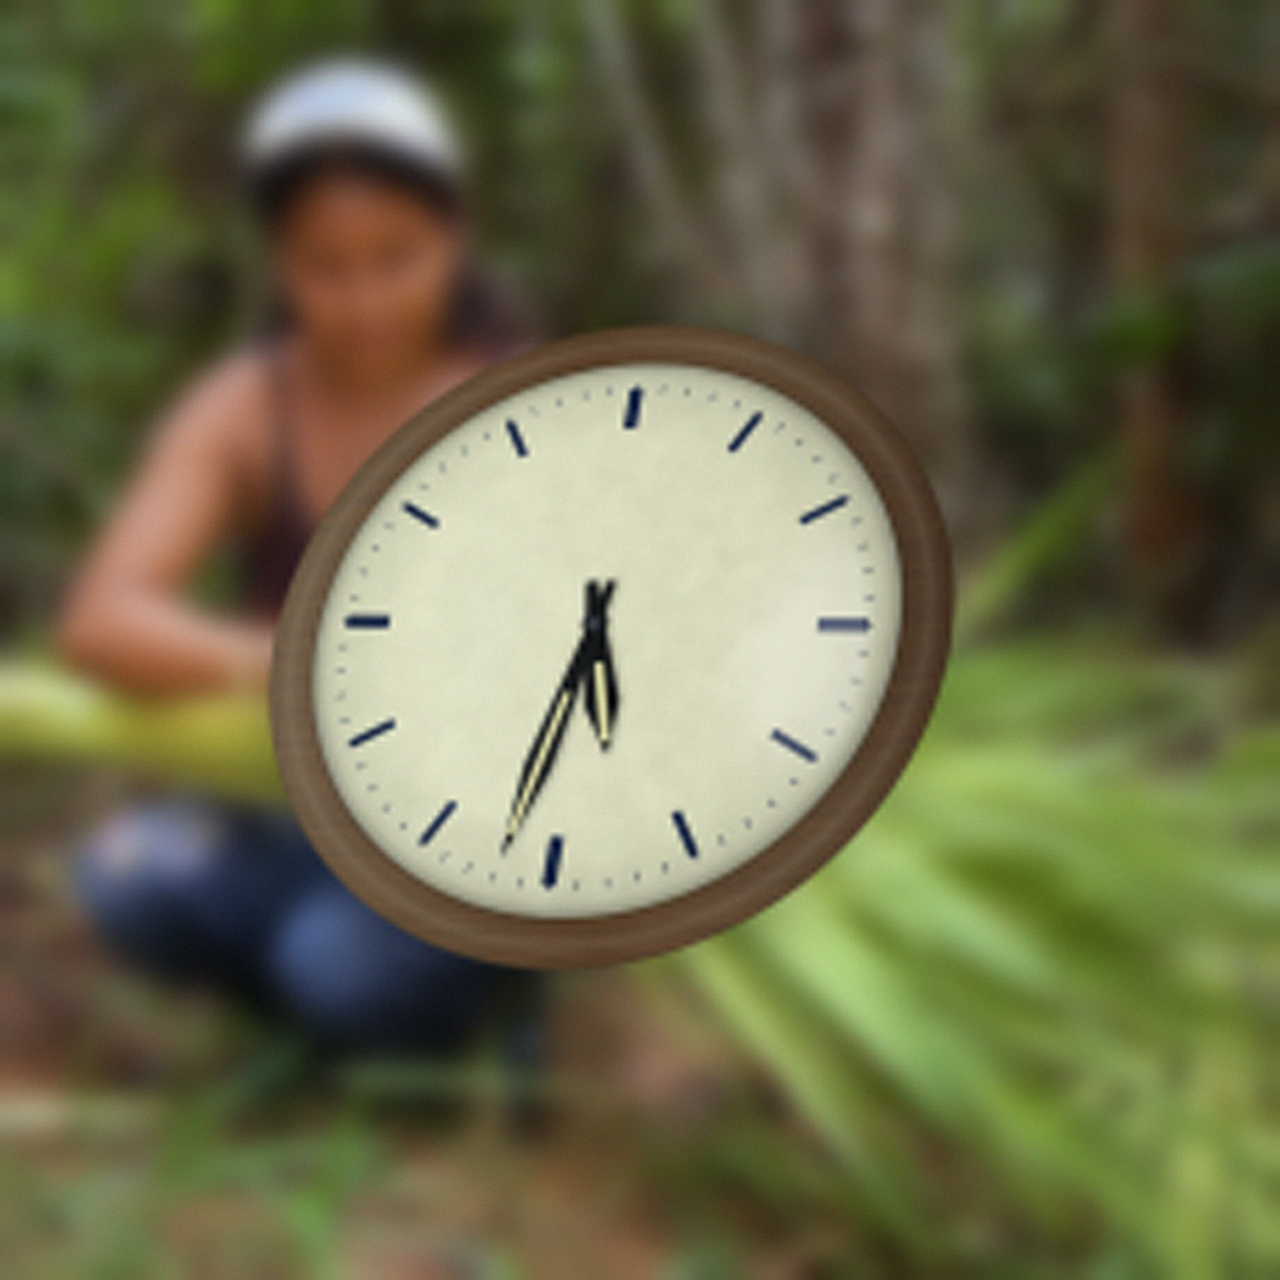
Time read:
5,32
